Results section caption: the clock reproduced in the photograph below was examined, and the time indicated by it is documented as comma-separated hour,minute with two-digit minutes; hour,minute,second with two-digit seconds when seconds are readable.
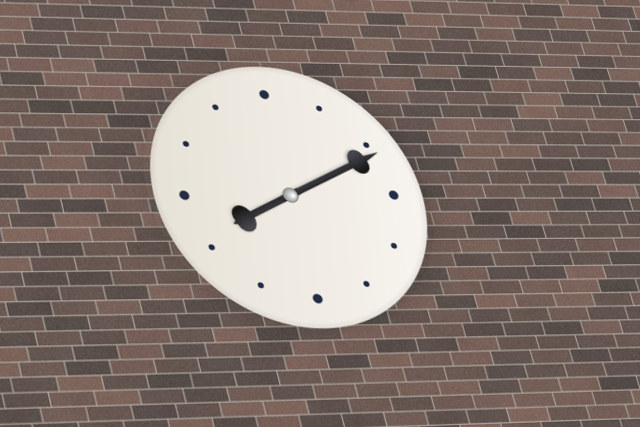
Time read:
8,11
